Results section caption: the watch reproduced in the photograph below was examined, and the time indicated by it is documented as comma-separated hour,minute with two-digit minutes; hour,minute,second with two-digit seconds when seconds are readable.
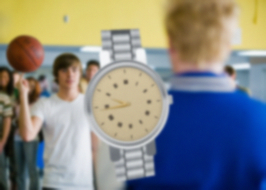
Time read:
9,44
